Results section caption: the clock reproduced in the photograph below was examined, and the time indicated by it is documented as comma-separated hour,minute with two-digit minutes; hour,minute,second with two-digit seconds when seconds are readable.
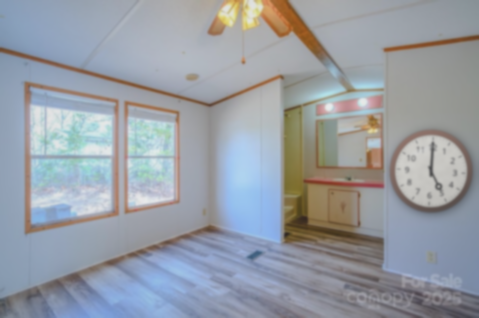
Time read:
5,00
